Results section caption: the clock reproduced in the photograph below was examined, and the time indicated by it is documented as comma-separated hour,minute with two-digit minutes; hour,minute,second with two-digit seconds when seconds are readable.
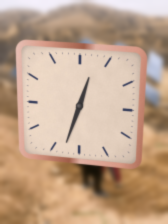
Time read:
12,33
